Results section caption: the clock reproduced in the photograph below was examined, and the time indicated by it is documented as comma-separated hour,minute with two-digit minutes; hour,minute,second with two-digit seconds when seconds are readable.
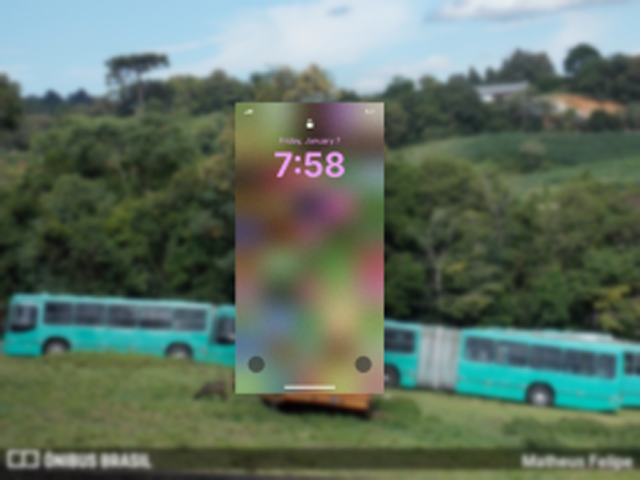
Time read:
7,58
